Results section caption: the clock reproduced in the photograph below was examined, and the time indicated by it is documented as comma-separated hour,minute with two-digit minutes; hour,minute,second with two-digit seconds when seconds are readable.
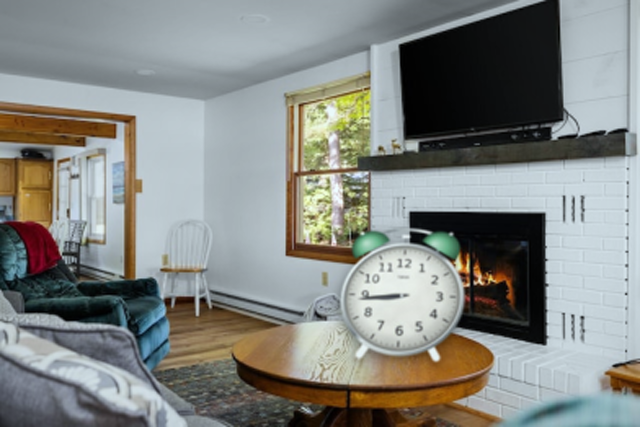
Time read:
8,44
